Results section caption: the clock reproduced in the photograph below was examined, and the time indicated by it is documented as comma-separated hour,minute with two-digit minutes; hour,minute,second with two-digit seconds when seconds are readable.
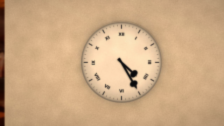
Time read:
4,25
